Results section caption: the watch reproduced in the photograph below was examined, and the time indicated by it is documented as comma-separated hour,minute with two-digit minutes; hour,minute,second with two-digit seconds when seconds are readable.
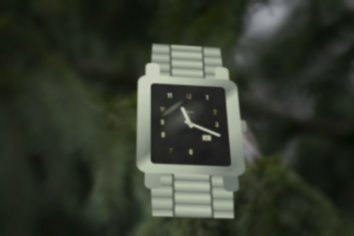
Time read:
11,19
